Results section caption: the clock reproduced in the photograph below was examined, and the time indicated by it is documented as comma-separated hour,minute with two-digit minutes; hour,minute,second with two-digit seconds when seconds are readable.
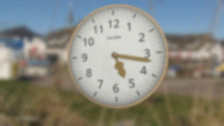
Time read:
5,17
